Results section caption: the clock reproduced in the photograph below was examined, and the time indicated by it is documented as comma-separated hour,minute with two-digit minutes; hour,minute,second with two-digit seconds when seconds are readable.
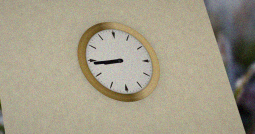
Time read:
8,44
